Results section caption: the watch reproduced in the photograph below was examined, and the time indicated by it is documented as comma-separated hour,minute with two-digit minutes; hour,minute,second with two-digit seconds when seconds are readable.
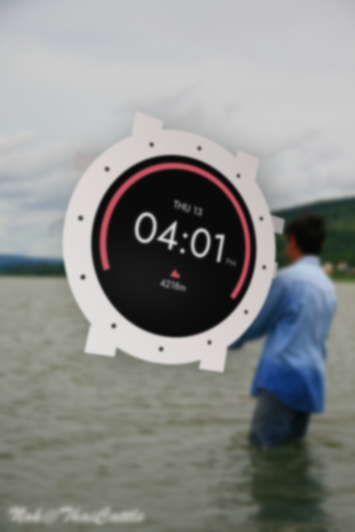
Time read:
4,01
